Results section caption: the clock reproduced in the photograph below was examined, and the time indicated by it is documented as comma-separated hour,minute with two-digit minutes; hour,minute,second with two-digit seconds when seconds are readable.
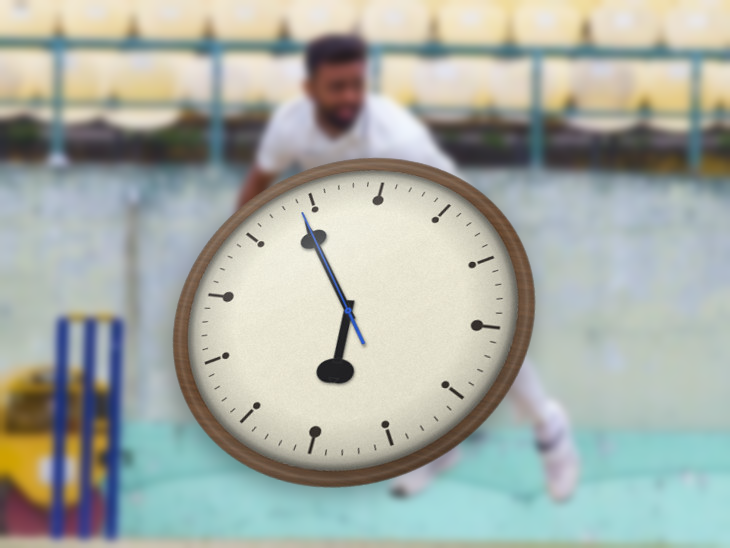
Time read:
5,53,54
